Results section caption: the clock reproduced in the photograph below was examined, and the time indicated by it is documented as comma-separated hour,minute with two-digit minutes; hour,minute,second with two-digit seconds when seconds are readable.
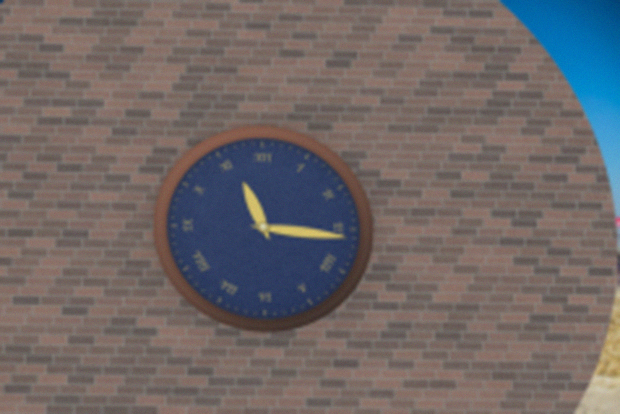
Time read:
11,16
